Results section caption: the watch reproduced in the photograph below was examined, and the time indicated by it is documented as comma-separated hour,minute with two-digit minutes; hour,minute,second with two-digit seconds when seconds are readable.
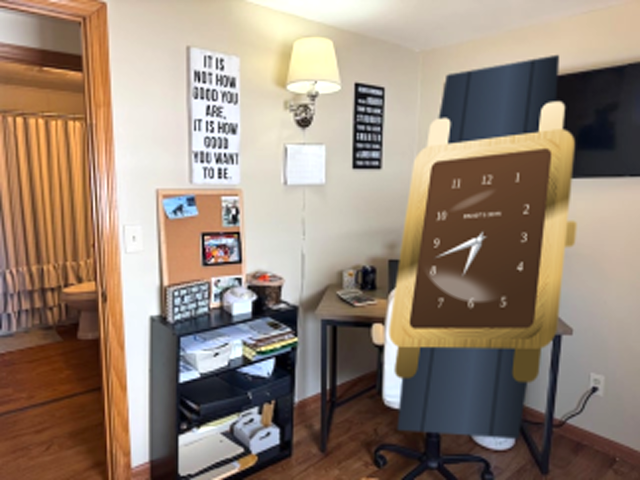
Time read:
6,42
